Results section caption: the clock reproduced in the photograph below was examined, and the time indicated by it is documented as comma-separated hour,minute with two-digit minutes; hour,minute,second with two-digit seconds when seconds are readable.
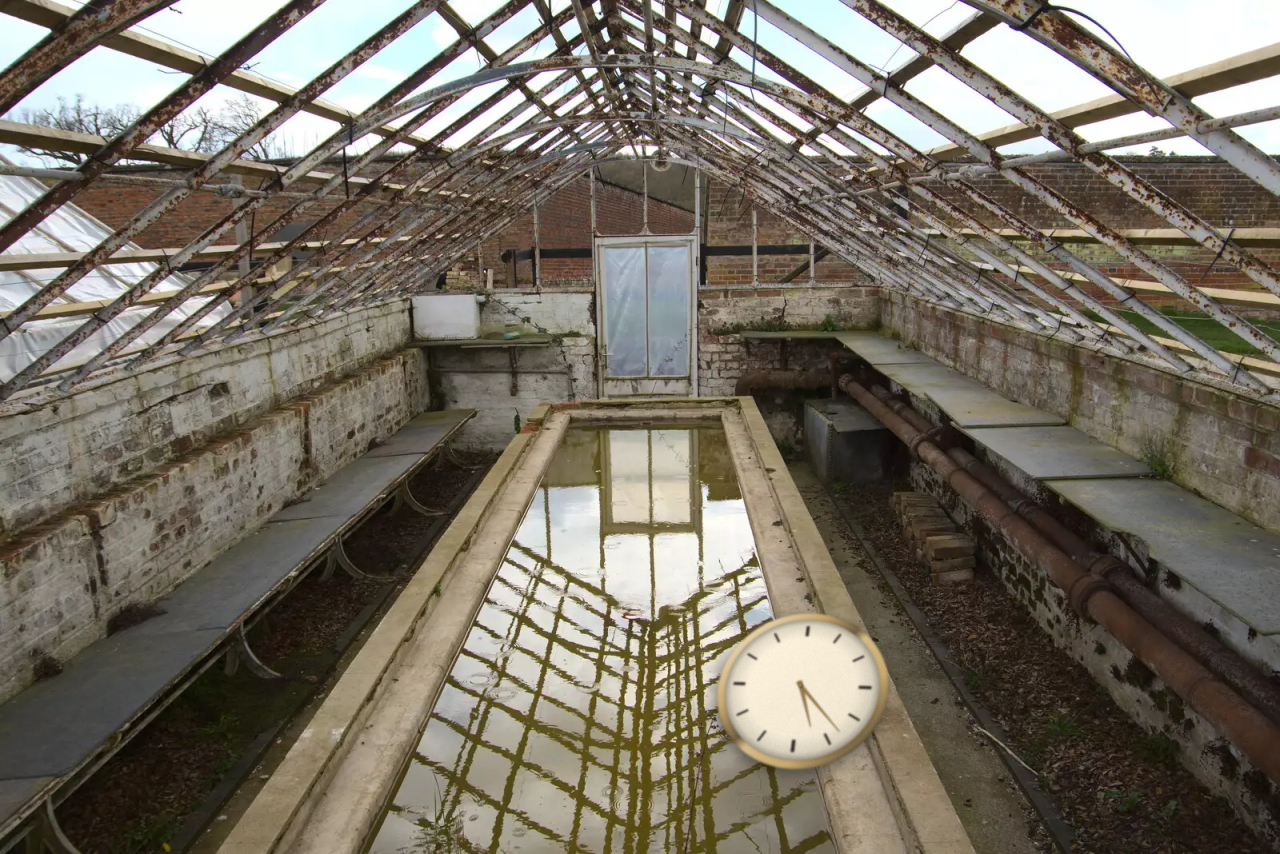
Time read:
5,23
